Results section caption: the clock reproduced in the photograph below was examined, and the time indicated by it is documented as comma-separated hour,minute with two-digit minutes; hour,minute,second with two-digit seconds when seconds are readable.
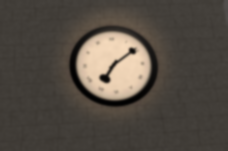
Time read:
7,09
